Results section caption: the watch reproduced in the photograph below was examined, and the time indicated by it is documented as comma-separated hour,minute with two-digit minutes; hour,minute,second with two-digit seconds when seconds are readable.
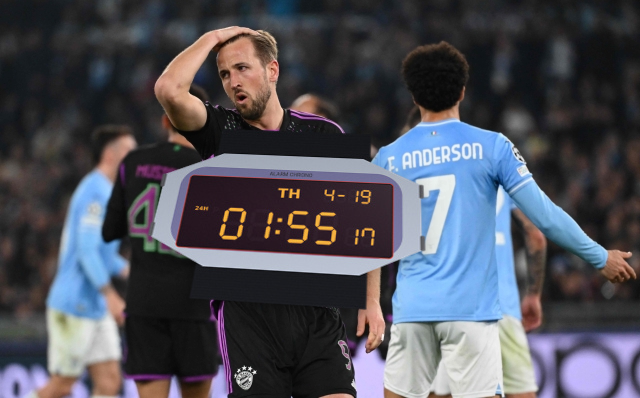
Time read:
1,55,17
